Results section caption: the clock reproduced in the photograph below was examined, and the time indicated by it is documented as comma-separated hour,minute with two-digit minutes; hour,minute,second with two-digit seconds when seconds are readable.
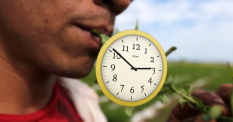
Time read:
2,51
